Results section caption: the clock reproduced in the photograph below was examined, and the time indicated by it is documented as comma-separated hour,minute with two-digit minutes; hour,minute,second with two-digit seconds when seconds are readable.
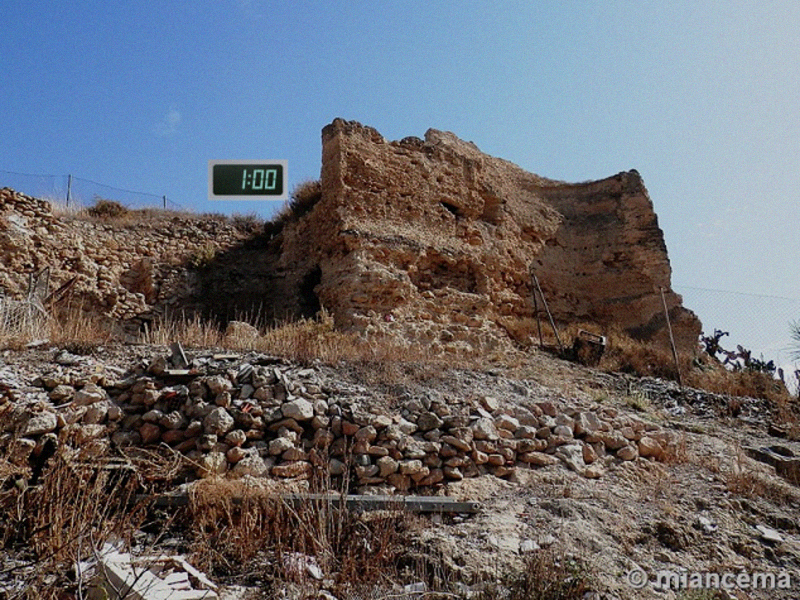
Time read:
1,00
